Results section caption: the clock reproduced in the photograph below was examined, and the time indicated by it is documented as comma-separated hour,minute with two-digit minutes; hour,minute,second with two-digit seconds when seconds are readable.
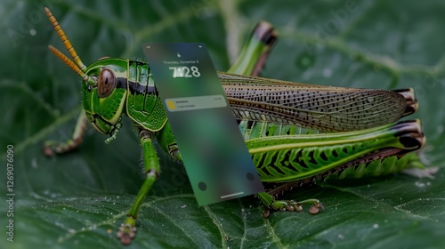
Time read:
7,28
